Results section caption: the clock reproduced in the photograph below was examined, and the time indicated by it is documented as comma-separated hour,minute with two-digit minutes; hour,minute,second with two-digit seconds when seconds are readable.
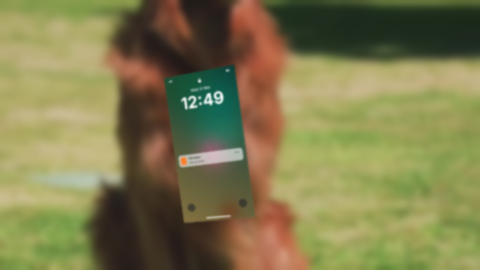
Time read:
12,49
